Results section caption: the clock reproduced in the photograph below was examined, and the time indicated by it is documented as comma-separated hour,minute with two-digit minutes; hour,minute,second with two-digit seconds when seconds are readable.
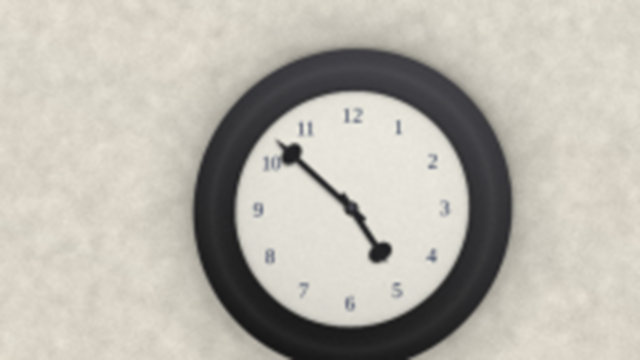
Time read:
4,52
